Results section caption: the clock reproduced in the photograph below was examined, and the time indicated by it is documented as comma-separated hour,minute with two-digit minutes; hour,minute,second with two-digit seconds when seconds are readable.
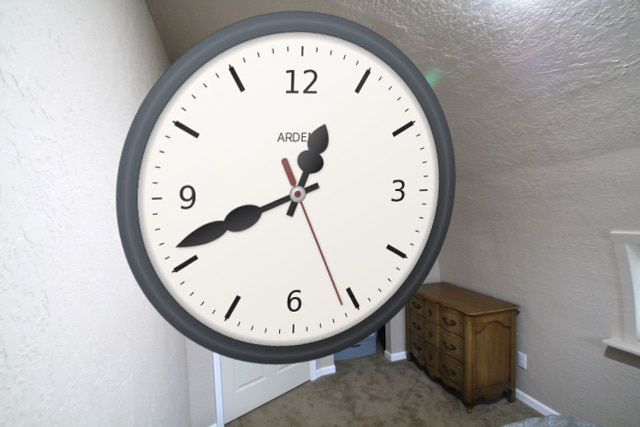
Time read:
12,41,26
